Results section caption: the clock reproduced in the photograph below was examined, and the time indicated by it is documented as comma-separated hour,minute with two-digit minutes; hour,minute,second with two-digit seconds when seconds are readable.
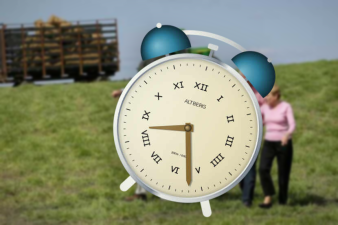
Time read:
8,27
